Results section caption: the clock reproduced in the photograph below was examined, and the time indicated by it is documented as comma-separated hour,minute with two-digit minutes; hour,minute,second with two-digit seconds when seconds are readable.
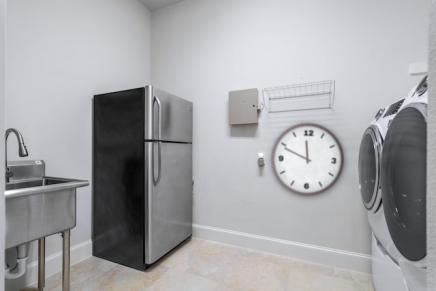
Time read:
11,49
